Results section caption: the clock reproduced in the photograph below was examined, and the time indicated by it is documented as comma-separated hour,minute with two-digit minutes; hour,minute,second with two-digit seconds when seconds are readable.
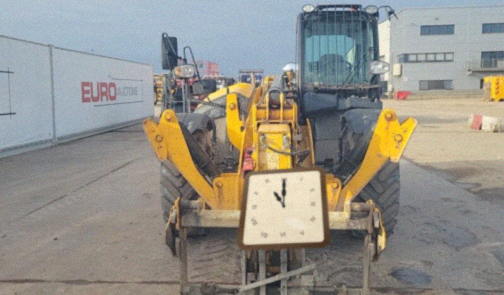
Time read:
11,00
